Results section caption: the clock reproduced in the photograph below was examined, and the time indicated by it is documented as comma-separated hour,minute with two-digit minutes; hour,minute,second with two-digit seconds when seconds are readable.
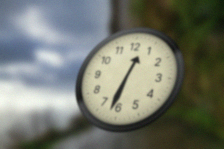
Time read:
12,32
